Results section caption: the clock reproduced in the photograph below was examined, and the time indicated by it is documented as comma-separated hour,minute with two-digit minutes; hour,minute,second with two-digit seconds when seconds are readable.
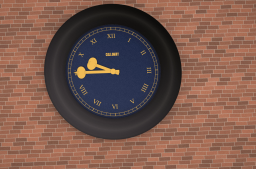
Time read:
9,45
